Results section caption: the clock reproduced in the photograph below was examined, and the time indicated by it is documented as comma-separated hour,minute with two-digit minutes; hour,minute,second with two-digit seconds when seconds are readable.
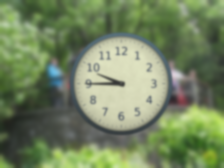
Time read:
9,45
